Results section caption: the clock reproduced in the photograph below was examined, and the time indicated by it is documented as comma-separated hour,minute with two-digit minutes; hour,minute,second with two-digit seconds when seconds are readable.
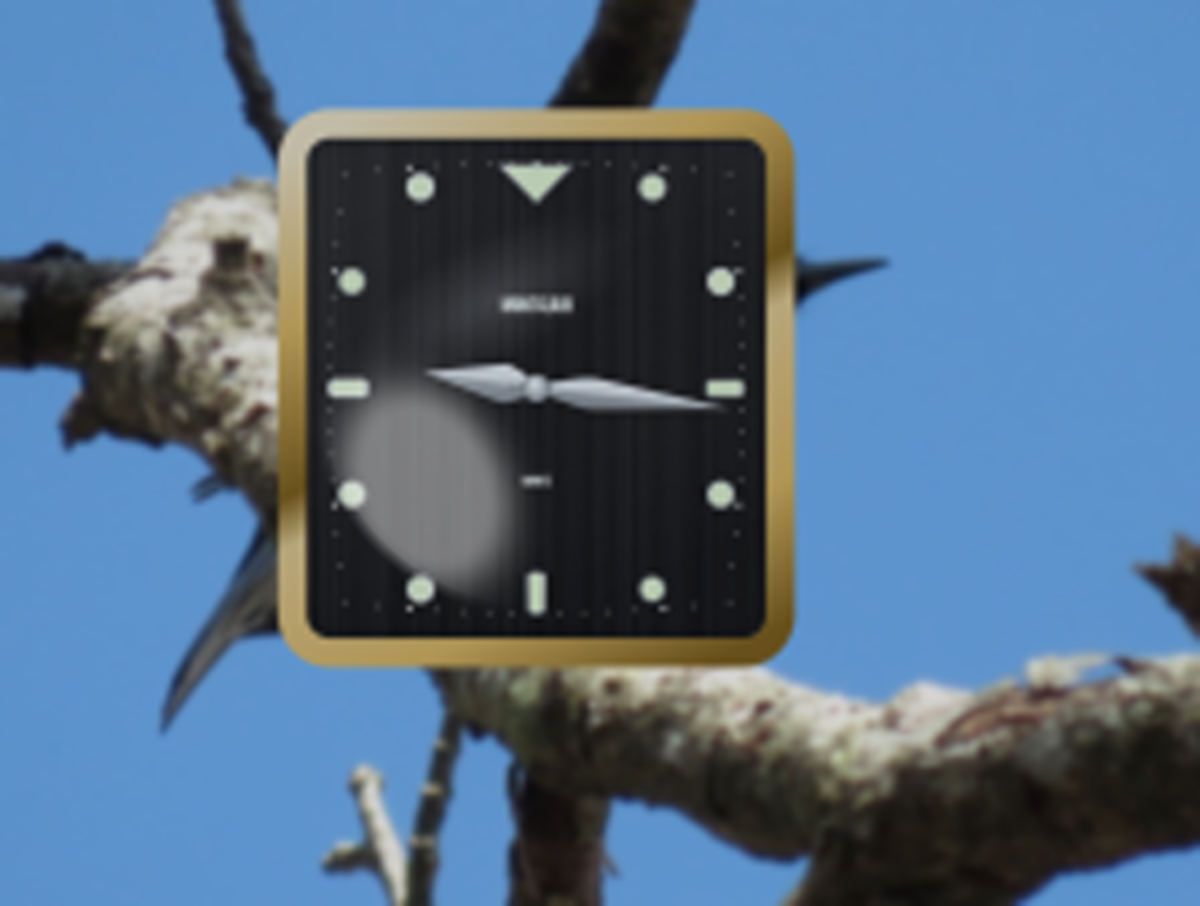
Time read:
9,16
